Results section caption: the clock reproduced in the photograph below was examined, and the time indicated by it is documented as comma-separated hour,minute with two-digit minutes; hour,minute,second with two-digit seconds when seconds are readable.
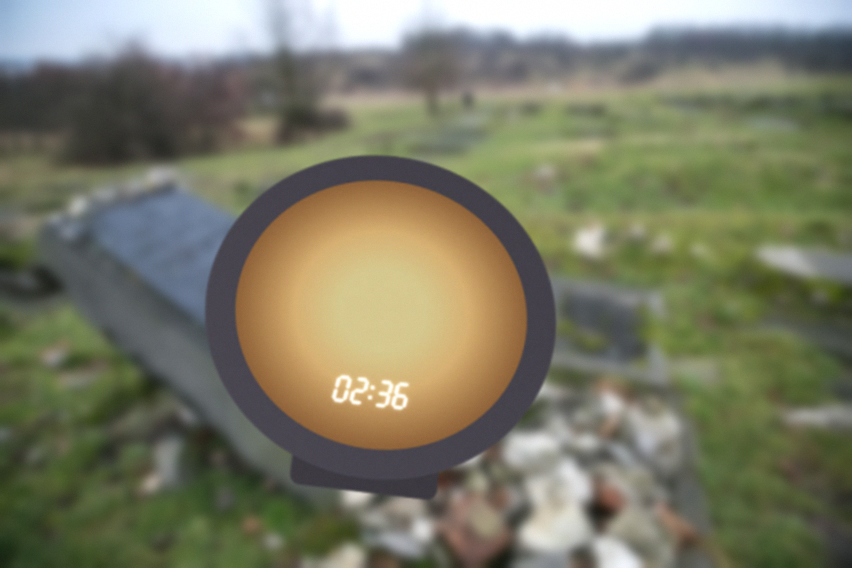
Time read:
2,36
